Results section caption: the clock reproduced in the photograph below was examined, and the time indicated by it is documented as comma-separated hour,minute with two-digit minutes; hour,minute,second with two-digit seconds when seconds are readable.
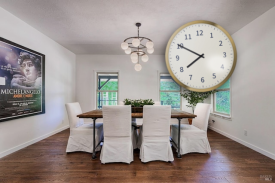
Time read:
7,50
